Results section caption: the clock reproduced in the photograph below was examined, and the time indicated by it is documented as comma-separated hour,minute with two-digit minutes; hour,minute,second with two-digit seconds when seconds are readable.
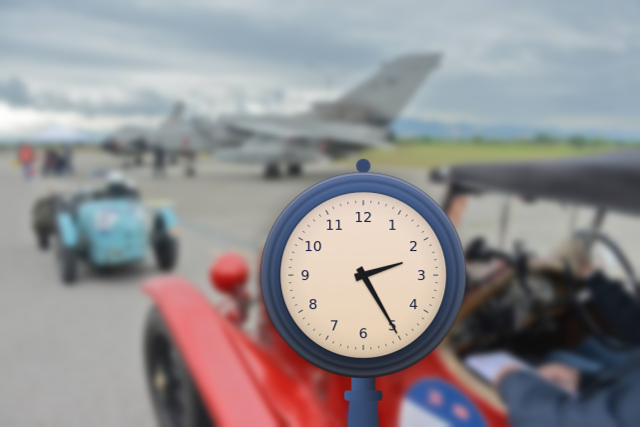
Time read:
2,25
